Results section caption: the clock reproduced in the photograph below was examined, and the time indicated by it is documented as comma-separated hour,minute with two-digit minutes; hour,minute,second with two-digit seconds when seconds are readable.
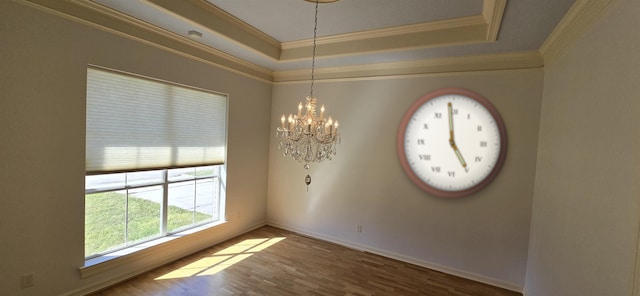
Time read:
4,59
